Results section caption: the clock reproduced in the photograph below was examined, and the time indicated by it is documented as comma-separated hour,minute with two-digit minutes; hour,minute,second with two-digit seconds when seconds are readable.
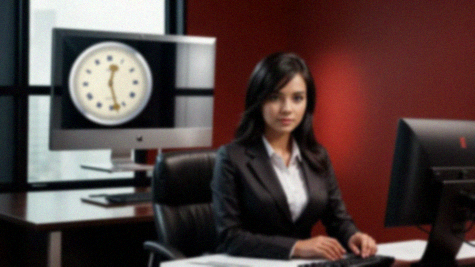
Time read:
12,28
